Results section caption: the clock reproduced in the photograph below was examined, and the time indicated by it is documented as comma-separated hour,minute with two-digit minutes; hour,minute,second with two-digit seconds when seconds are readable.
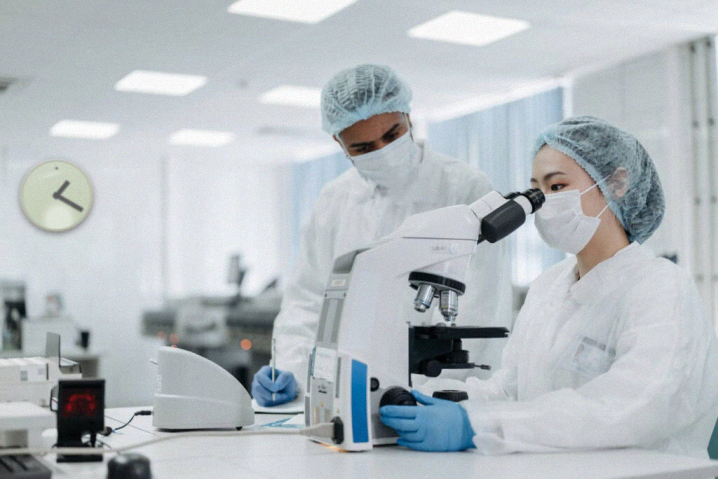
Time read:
1,20
